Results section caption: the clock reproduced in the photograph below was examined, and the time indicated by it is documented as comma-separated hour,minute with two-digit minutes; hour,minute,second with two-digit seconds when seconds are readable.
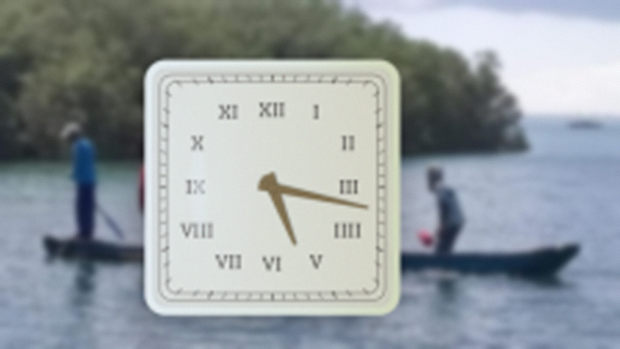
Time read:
5,17
